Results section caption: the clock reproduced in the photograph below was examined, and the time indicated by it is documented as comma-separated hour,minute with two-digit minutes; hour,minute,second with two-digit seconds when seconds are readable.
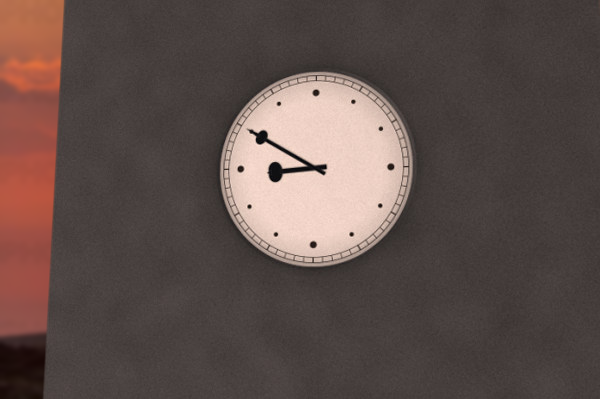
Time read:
8,50
